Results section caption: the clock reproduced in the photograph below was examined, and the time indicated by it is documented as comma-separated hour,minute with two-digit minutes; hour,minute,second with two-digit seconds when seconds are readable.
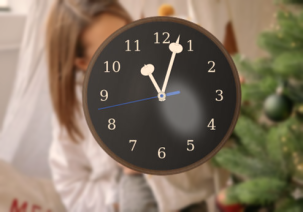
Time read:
11,02,43
